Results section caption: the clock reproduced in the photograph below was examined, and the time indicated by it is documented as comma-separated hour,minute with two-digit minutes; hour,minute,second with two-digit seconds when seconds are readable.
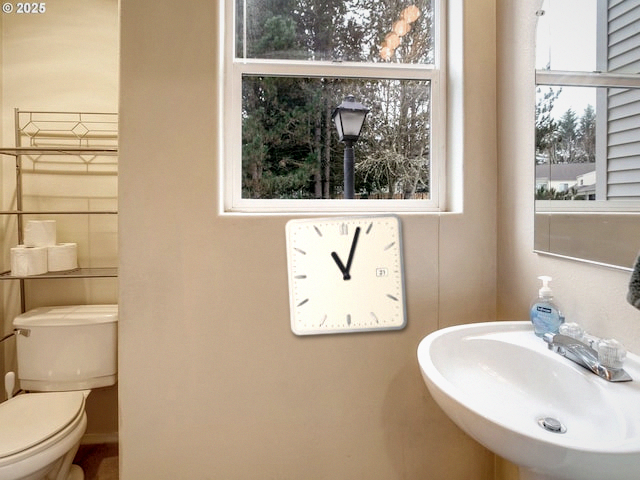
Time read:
11,03
